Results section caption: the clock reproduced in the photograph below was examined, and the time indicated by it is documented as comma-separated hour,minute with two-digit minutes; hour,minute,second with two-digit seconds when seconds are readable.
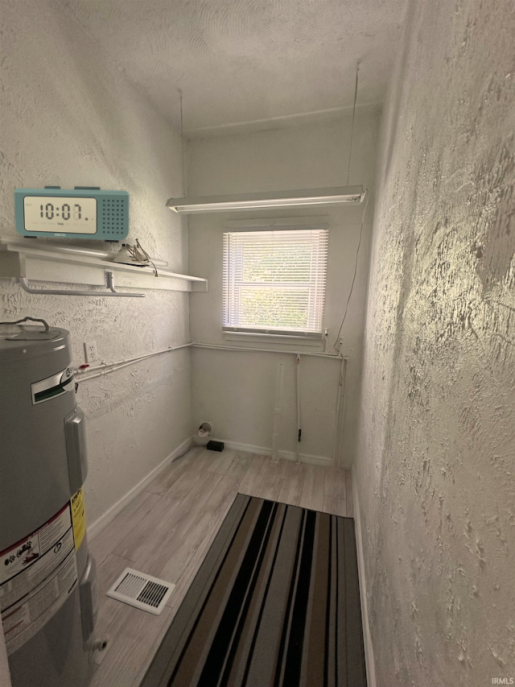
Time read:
10,07
